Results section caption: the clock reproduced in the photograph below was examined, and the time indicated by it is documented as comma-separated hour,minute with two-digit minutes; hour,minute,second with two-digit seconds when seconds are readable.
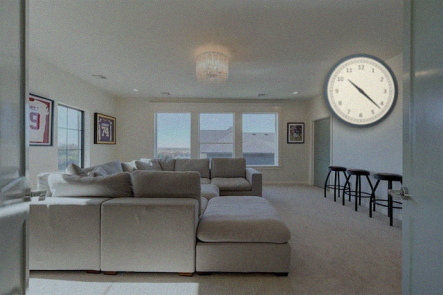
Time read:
10,22
